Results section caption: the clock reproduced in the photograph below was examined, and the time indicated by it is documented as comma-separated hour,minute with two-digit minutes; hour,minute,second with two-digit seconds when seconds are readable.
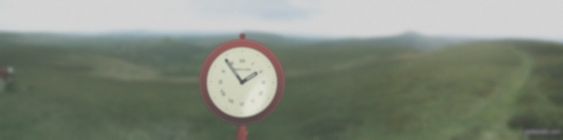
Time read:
1,54
